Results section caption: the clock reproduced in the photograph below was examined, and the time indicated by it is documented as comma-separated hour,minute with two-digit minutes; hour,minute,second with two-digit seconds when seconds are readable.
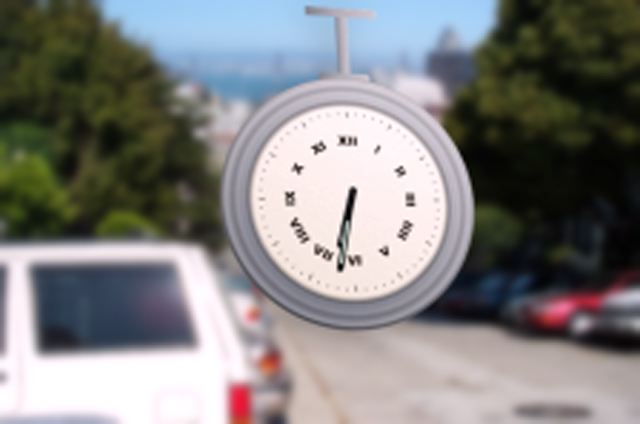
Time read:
6,32
